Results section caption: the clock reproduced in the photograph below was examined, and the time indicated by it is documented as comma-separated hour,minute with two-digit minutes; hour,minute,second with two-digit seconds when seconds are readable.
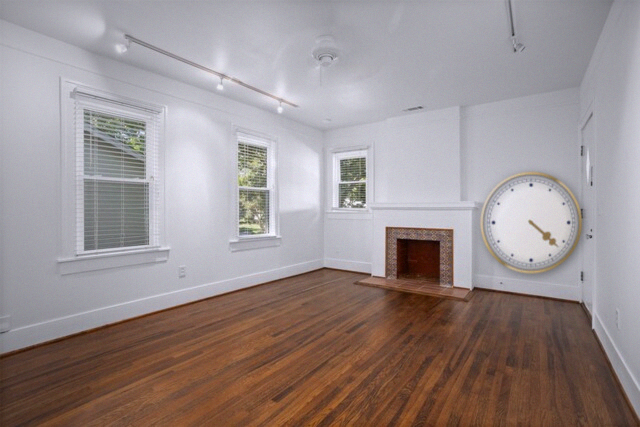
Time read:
4,22
